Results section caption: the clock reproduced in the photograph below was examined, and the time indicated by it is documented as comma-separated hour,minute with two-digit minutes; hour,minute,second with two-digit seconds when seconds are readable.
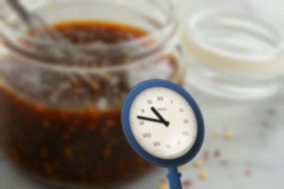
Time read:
10,47
